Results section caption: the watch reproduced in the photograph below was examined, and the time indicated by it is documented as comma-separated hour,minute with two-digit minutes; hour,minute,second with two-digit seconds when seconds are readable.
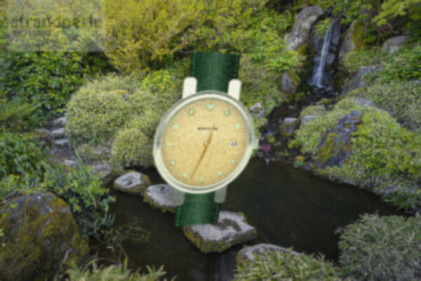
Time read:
12,33
